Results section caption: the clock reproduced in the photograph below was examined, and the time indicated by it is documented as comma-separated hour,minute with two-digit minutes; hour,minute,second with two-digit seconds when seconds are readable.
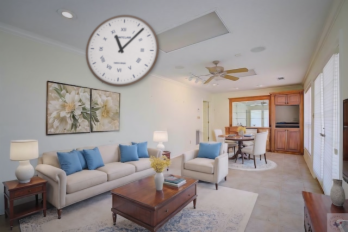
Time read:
11,07
